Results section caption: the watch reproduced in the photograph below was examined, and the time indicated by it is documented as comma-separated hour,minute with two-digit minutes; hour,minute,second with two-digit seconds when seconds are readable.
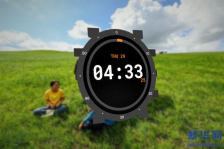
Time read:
4,33
